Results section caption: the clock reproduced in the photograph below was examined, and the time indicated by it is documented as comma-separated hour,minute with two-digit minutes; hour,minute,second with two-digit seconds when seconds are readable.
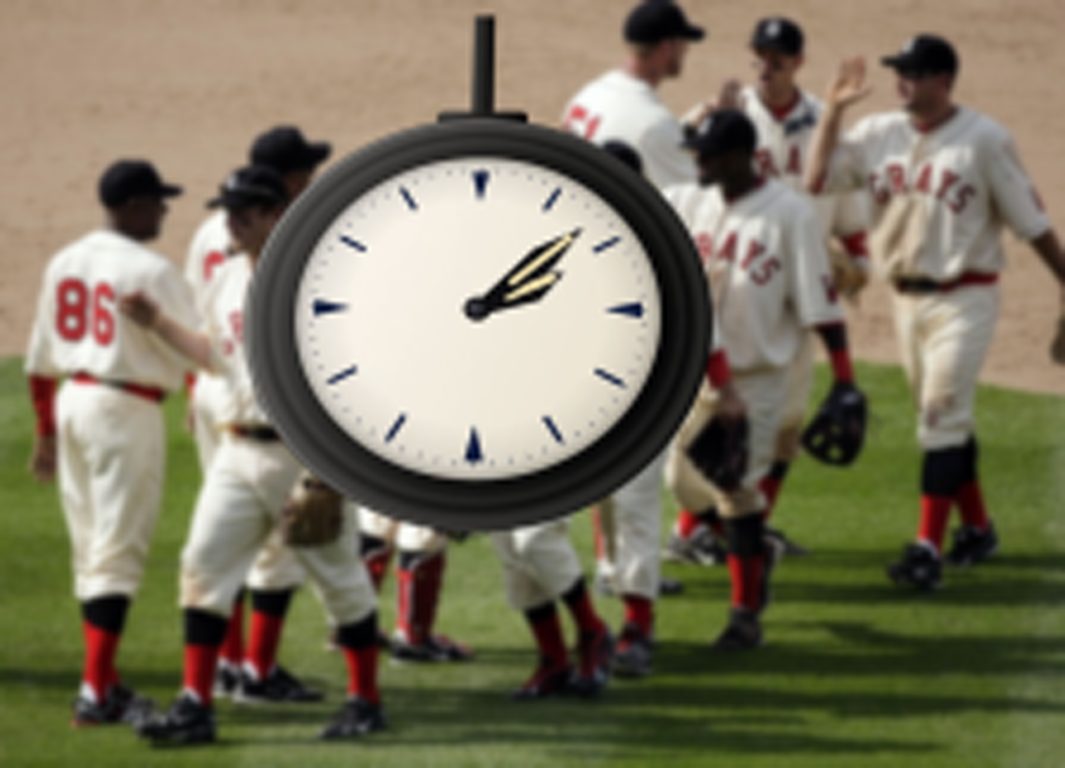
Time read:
2,08
